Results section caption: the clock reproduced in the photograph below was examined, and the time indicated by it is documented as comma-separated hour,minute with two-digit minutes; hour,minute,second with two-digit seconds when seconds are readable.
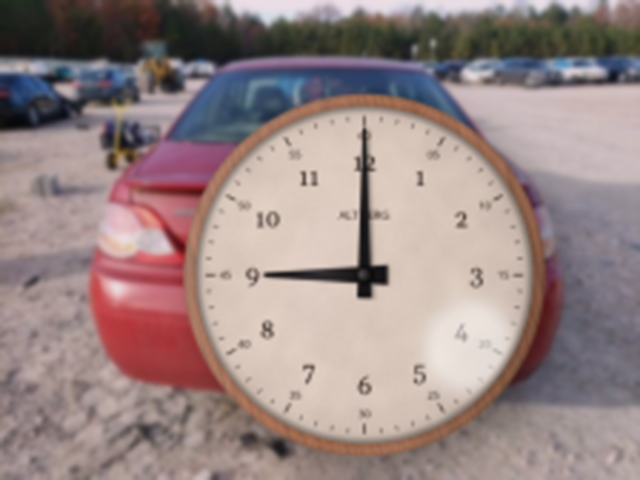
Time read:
9,00
